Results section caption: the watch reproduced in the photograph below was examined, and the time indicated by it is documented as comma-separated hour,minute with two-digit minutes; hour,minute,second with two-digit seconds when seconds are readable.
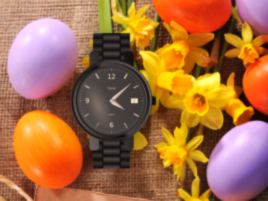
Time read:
4,08
